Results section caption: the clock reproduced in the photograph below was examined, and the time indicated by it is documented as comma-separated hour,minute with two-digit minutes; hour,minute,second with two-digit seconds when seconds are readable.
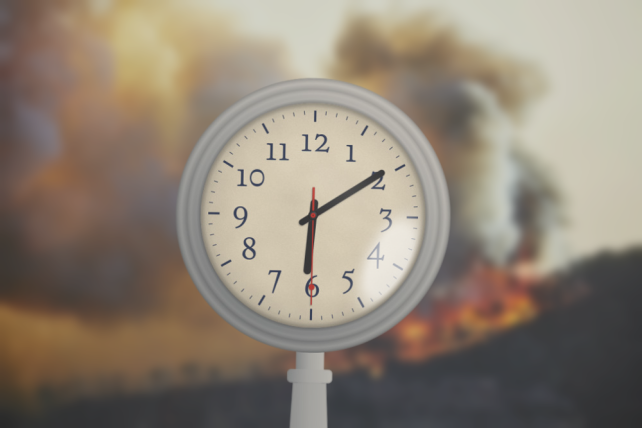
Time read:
6,09,30
